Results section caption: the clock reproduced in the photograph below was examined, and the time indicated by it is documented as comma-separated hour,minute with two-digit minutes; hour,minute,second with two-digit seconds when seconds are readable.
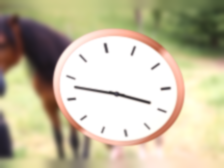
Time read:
3,48
